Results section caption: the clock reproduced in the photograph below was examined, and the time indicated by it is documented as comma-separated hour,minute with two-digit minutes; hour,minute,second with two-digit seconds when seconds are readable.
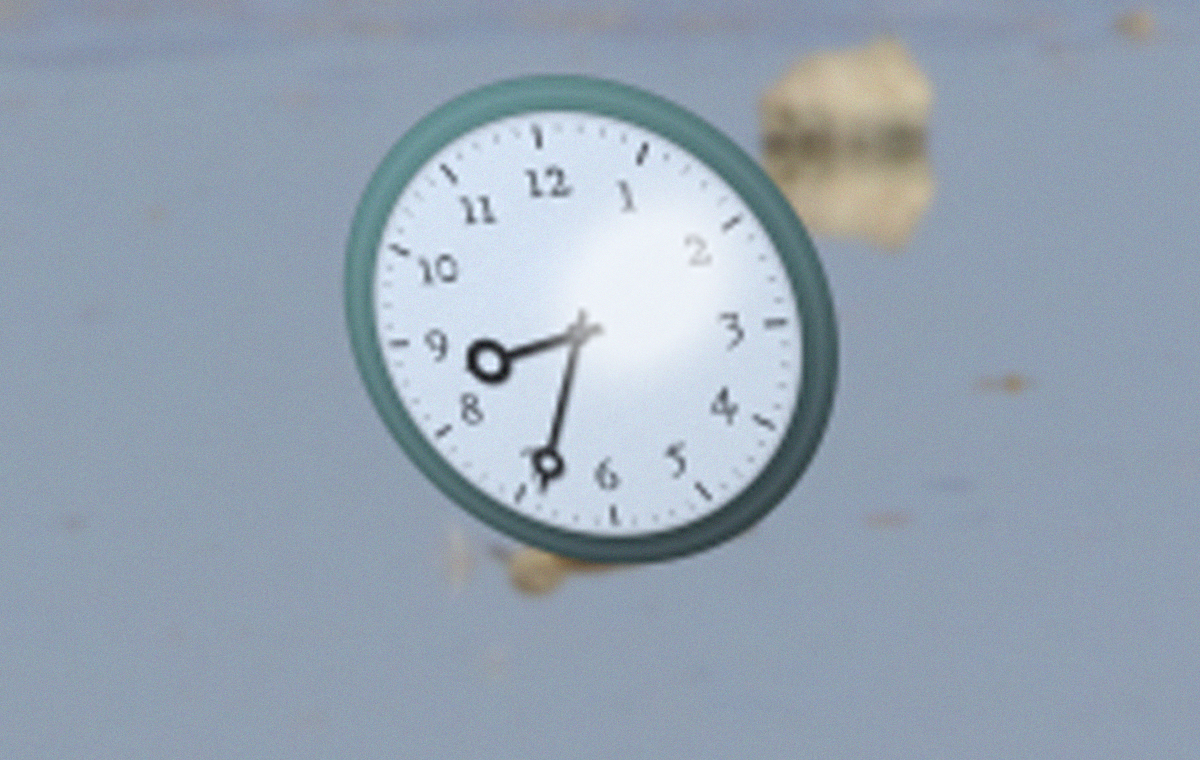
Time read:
8,34
